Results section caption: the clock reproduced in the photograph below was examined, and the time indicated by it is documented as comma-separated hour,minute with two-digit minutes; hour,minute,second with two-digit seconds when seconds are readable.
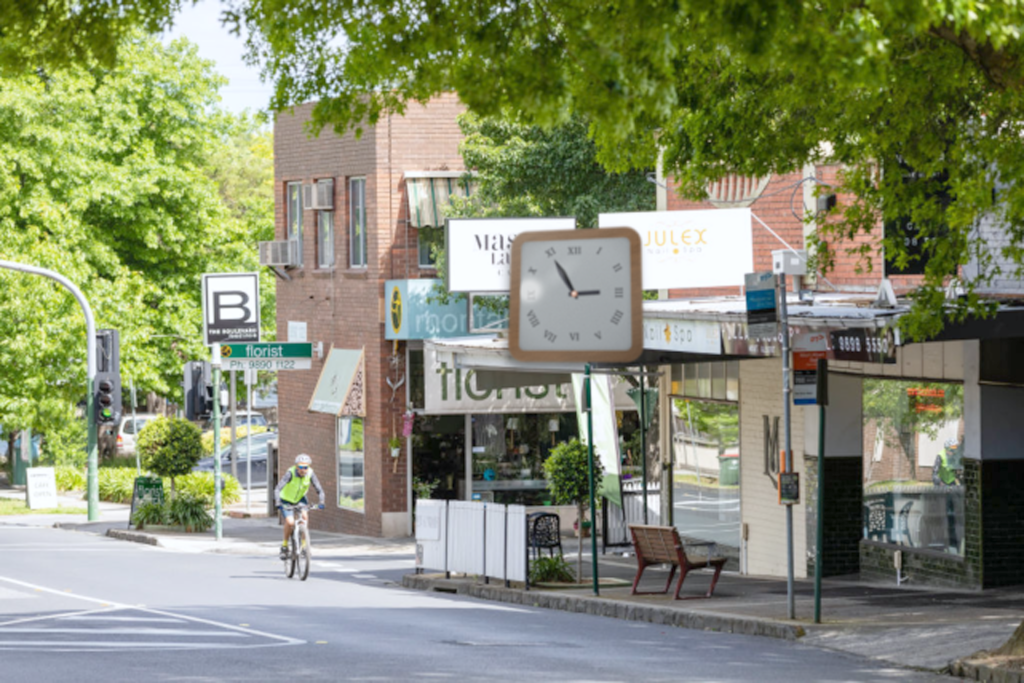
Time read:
2,55
